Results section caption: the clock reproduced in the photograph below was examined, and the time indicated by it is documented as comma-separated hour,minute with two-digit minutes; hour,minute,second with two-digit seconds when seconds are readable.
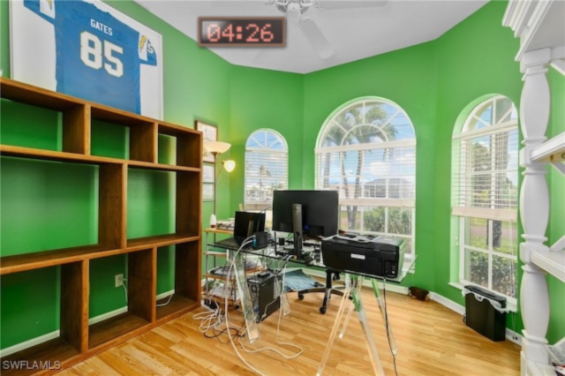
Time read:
4,26
